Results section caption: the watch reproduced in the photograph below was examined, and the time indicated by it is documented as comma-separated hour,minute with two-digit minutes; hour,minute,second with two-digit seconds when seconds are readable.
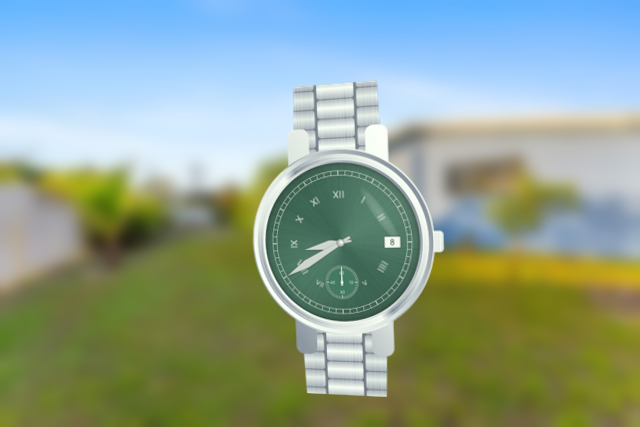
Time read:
8,40
